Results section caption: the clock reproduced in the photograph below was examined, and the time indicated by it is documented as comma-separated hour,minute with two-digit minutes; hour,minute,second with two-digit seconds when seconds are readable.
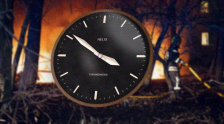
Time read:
3,51
